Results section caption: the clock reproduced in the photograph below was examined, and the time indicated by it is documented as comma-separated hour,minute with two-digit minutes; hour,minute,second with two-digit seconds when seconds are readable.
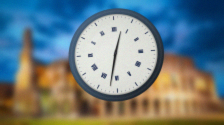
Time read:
12,32
